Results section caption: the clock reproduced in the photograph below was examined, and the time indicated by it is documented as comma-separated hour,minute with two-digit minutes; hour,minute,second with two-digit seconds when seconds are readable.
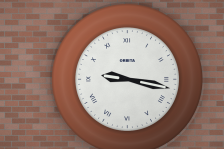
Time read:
9,17
